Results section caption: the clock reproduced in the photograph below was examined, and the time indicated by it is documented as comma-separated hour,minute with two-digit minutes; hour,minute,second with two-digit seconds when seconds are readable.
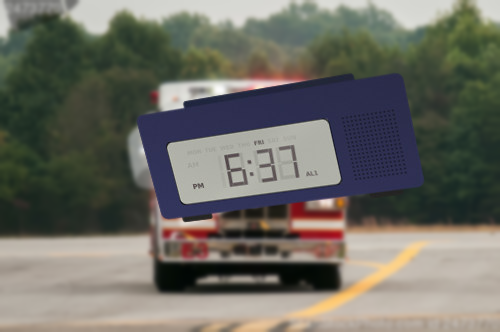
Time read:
6,37
